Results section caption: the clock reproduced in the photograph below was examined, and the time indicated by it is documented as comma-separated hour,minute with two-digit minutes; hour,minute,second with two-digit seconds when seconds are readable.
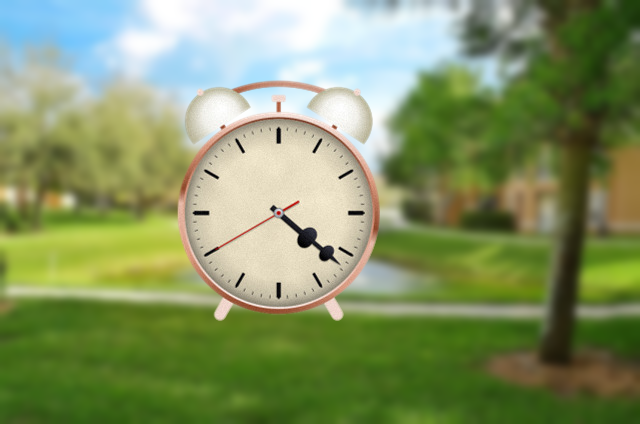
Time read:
4,21,40
